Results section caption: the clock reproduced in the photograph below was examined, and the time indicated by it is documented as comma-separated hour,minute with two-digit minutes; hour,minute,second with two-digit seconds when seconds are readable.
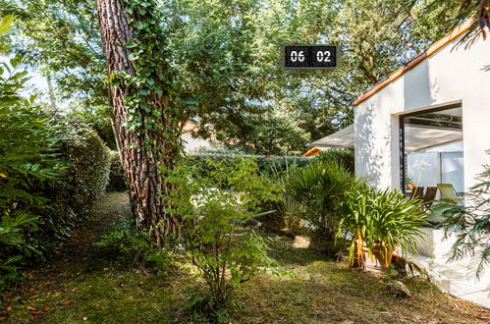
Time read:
6,02
